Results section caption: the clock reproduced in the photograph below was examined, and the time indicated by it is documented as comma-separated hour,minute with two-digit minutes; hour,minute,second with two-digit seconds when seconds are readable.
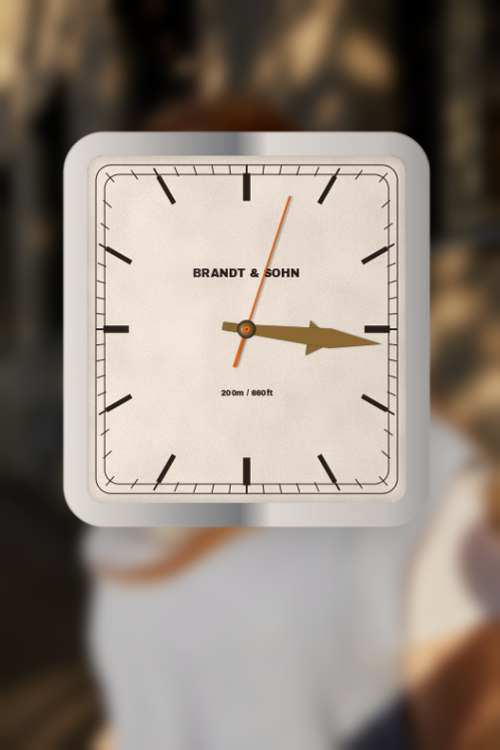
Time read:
3,16,03
